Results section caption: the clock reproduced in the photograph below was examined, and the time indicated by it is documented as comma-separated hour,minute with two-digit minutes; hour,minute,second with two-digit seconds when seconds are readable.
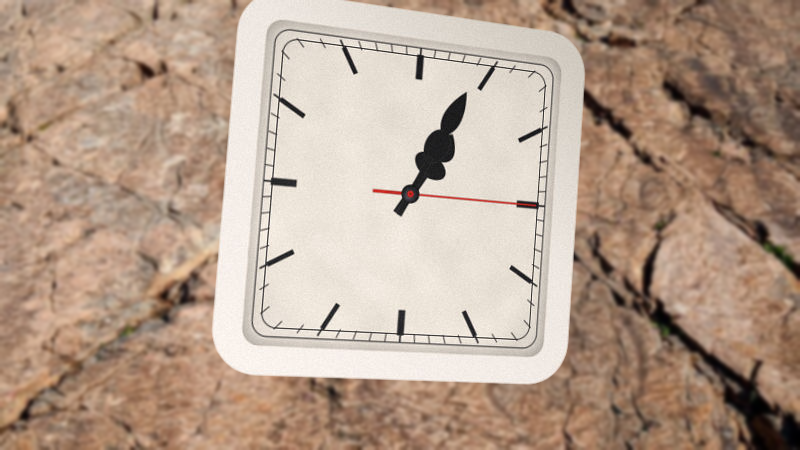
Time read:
1,04,15
